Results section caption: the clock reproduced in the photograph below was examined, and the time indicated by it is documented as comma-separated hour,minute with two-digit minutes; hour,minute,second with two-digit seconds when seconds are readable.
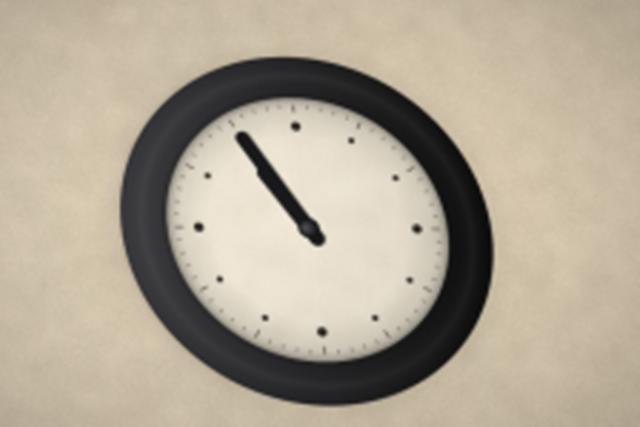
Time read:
10,55
